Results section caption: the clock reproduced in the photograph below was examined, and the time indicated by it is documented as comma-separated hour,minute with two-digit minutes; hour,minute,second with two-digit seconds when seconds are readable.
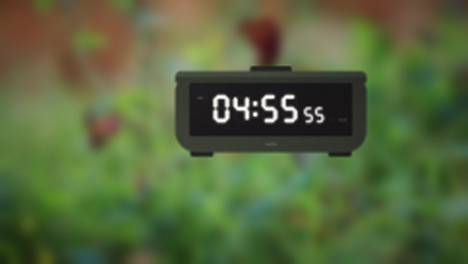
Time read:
4,55,55
